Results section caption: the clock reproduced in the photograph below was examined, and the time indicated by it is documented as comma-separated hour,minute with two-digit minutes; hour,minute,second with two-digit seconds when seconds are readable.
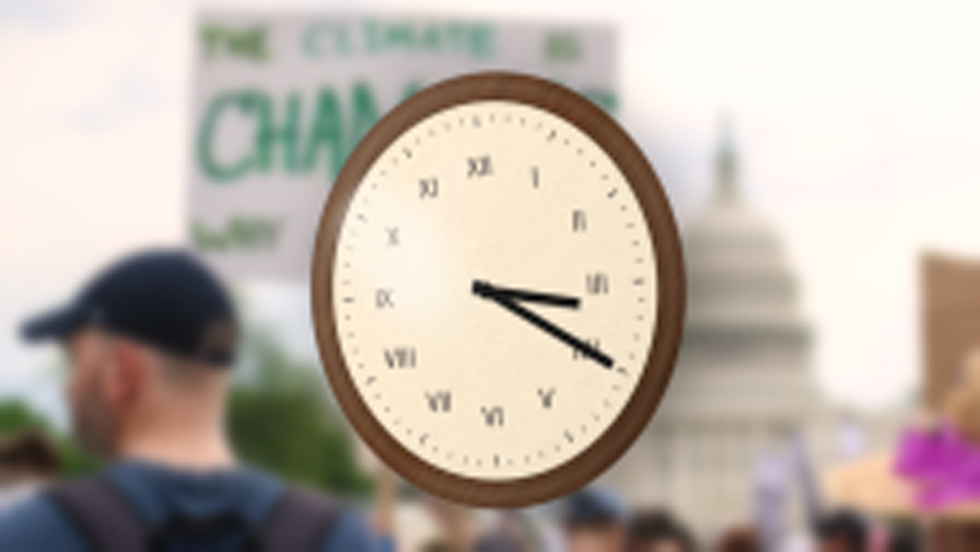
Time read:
3,20
